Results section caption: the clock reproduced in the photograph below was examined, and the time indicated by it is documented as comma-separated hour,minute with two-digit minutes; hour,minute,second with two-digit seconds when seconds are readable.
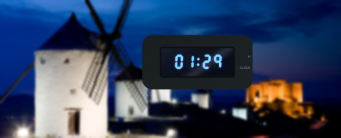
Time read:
1,29
